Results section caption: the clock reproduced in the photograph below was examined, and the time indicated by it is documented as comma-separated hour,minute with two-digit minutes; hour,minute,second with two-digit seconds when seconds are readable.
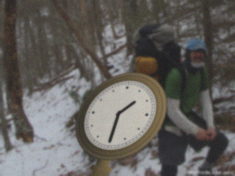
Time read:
1,30
